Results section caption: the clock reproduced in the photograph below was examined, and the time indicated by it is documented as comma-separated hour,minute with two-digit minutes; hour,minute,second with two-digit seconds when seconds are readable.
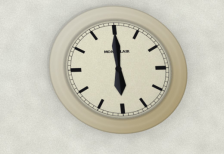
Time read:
6,00
